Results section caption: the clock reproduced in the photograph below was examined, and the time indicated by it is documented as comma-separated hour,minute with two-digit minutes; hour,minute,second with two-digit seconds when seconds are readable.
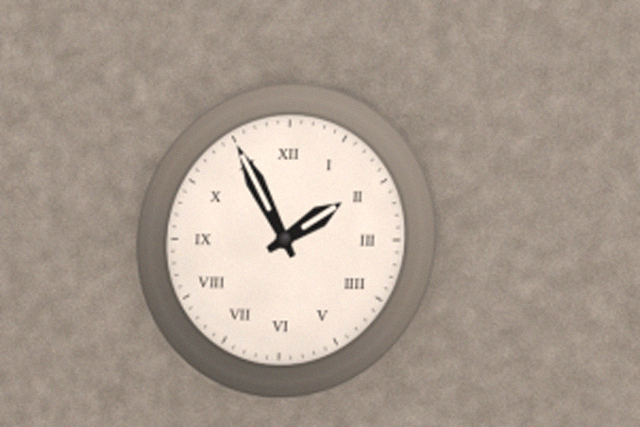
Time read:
1,55
